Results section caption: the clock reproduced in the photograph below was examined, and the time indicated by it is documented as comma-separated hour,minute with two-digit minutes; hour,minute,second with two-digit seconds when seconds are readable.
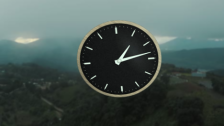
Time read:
1,13
